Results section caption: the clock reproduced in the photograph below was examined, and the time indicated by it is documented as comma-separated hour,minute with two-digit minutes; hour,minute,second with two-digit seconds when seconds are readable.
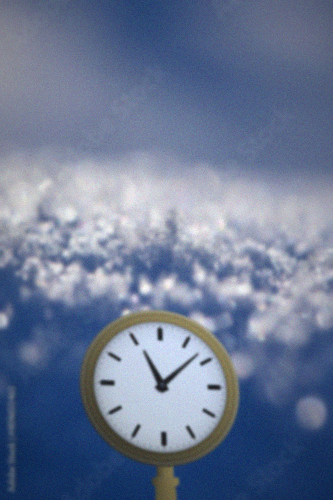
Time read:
11,08
